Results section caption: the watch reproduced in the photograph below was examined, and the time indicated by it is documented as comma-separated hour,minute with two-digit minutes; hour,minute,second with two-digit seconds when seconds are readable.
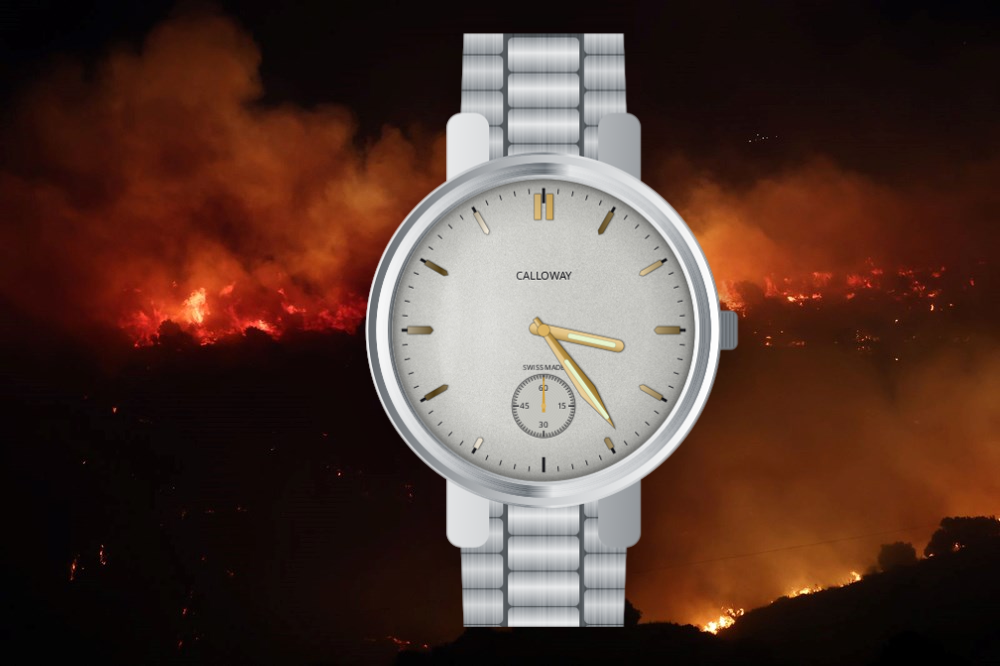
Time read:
3,24
